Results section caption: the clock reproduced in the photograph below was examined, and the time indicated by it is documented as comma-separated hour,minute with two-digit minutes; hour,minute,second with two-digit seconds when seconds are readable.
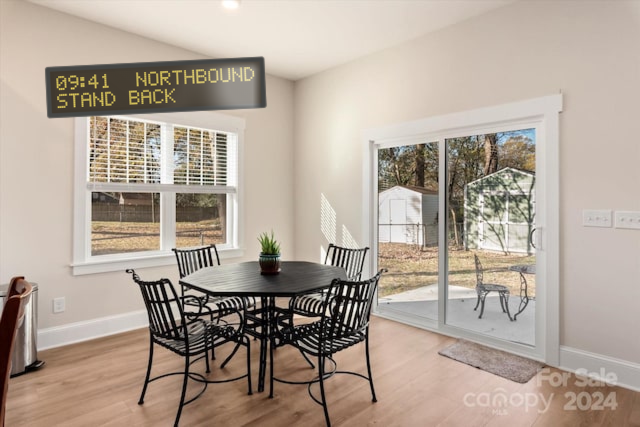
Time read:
9,41
